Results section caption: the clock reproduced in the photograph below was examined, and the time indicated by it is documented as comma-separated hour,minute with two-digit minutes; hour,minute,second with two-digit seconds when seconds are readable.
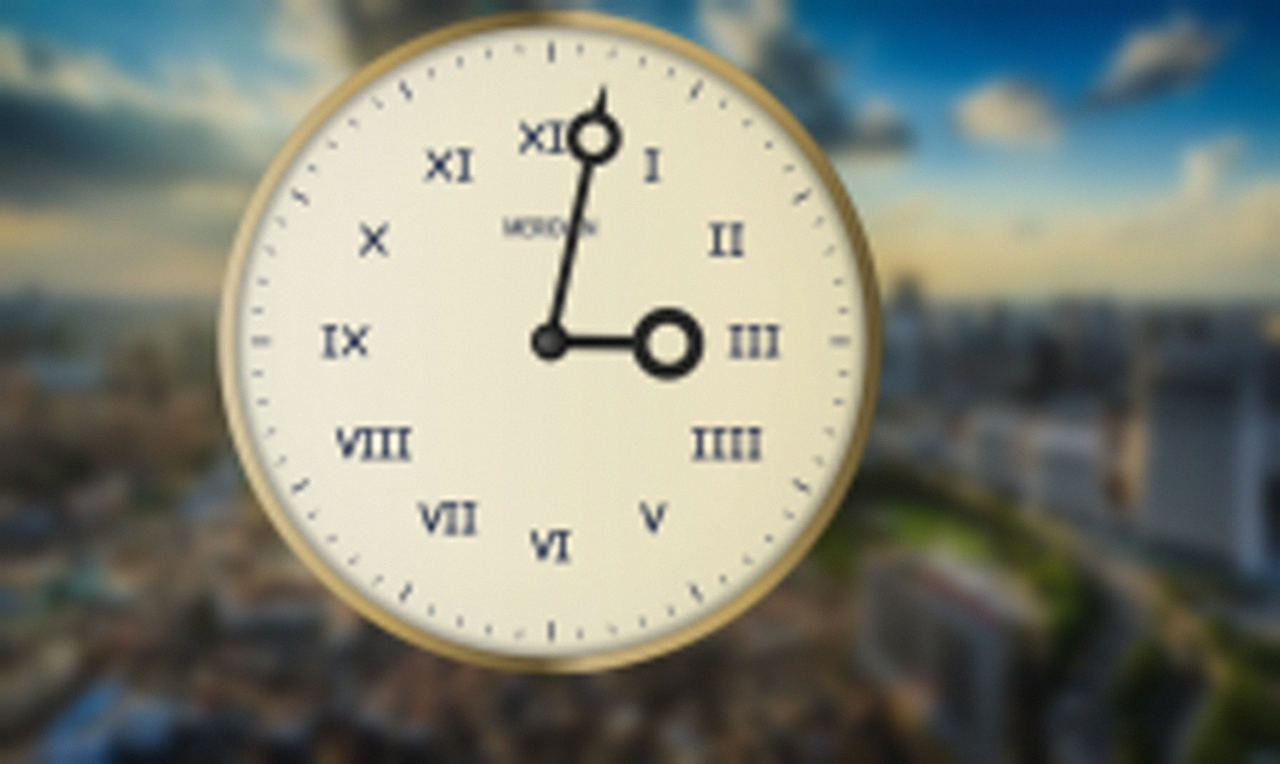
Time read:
3,02
